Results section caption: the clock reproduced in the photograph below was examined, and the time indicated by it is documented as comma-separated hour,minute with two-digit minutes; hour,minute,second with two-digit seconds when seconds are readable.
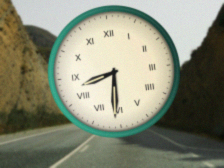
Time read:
8,31
